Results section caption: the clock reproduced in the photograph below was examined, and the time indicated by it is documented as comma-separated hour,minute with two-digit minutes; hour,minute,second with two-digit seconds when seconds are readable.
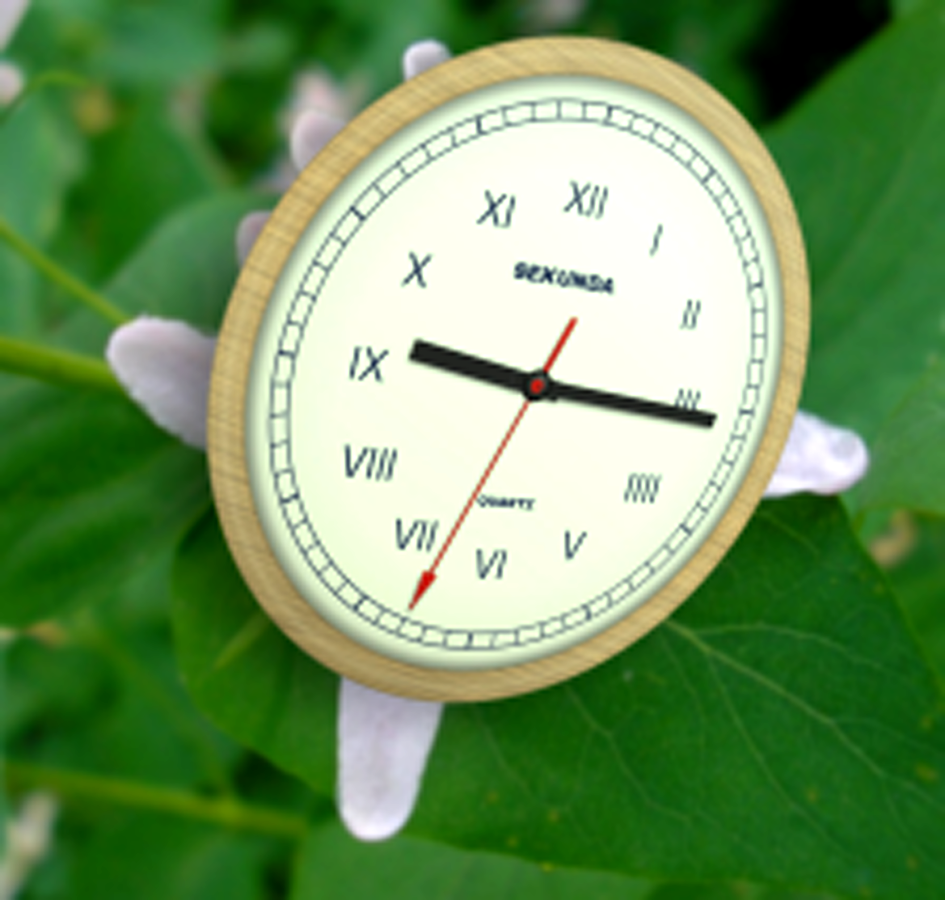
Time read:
9,15,33
